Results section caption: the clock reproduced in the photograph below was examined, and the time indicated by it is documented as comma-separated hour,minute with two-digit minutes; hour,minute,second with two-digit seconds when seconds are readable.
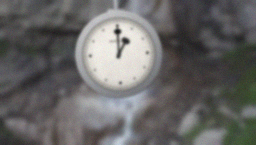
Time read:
1,00
